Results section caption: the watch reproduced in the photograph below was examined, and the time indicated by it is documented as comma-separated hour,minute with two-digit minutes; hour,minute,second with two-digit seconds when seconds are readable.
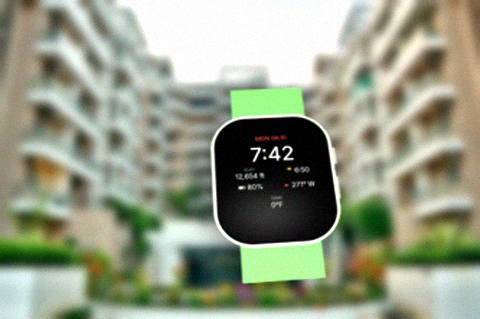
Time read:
7,42
